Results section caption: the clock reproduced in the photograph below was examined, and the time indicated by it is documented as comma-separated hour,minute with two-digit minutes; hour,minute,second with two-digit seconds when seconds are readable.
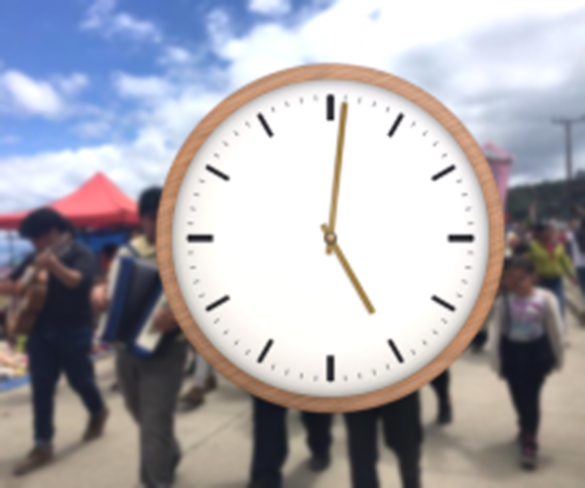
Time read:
5,01
